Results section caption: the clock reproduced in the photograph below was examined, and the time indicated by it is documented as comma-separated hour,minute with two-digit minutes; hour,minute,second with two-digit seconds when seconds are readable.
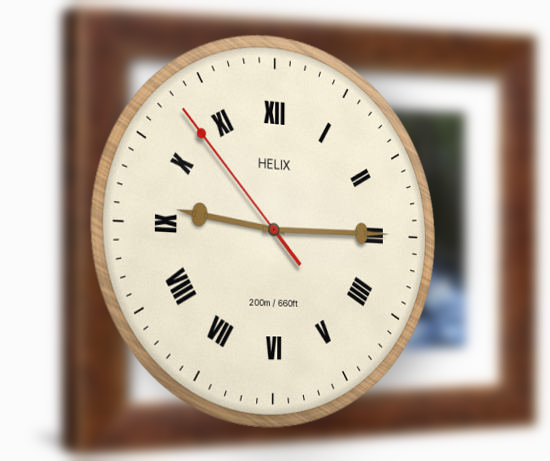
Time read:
9,14,53
